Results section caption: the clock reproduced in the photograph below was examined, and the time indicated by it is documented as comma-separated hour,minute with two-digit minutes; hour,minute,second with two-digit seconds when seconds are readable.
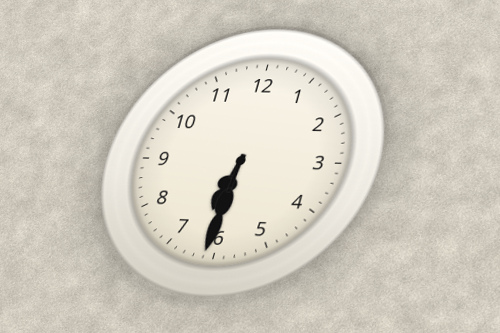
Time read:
6,31
